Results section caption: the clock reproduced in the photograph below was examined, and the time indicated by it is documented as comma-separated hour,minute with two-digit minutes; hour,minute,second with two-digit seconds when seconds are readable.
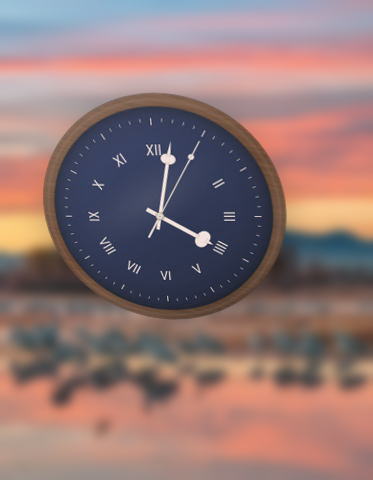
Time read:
4,02,05
